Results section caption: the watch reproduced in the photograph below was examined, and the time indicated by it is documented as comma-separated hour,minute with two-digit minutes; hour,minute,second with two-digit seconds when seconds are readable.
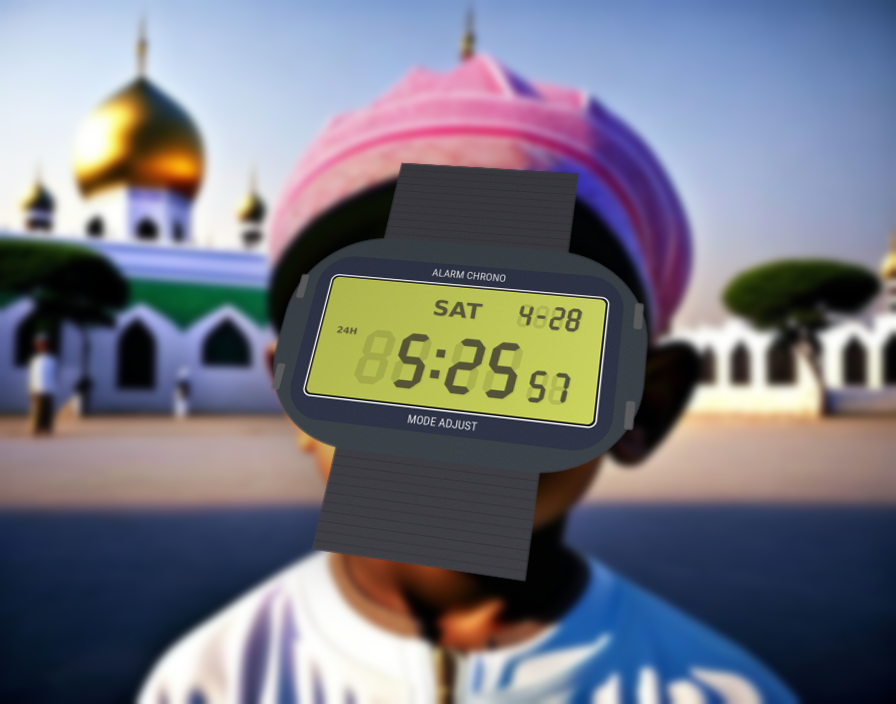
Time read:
5,25,57
